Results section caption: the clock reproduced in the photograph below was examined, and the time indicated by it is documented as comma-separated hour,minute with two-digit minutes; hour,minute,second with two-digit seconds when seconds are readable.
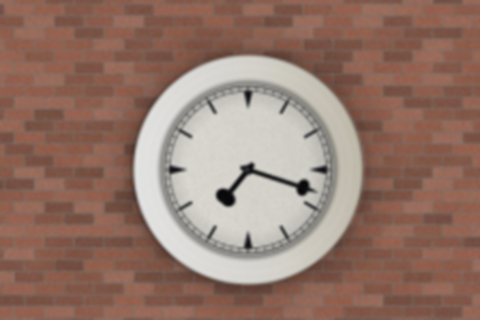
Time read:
7,18
